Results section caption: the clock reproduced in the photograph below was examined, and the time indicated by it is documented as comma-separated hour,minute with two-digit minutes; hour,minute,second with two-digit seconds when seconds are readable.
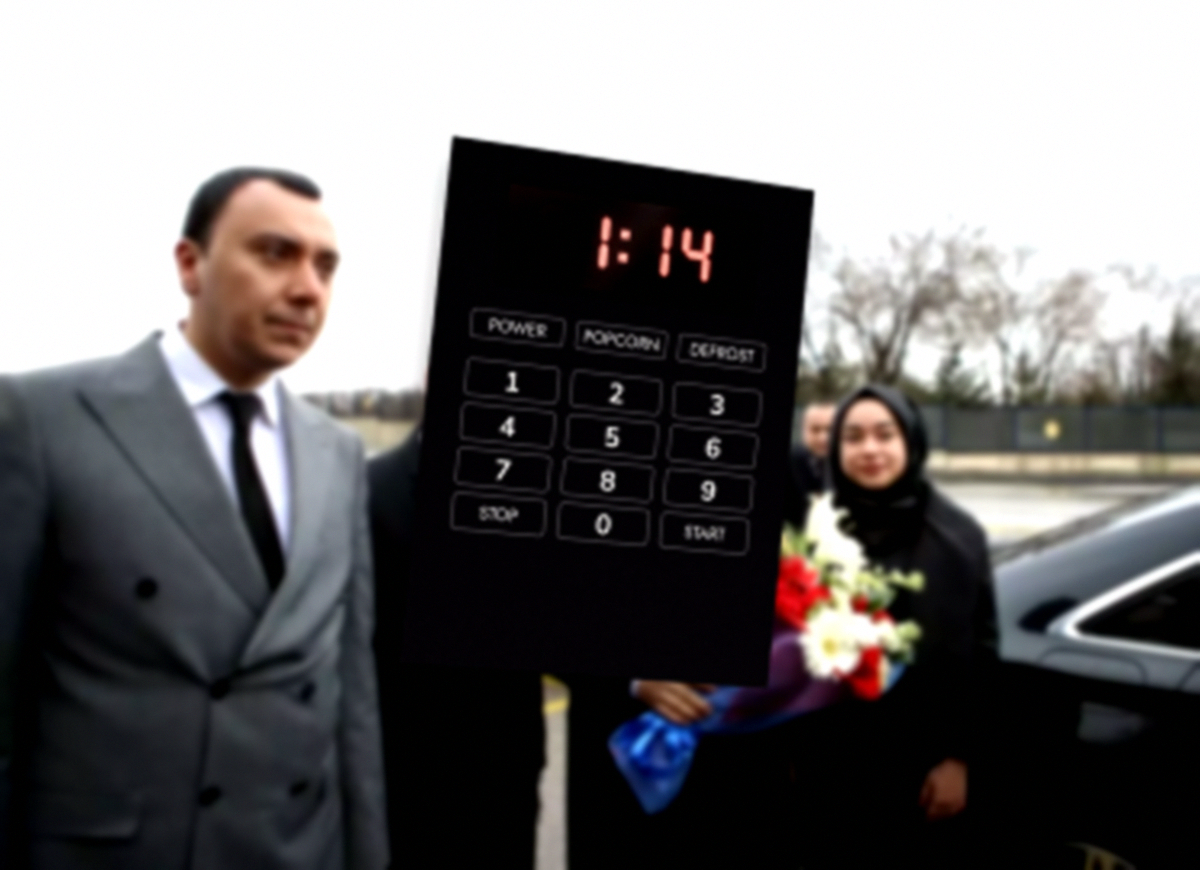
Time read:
1,14
